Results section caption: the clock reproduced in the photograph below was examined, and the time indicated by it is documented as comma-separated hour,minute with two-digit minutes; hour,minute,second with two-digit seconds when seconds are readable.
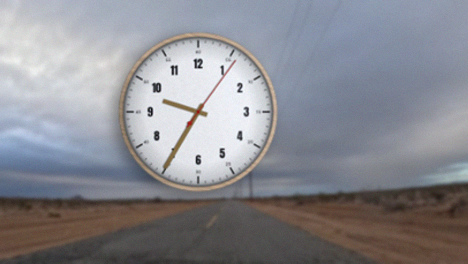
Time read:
9,35,06
